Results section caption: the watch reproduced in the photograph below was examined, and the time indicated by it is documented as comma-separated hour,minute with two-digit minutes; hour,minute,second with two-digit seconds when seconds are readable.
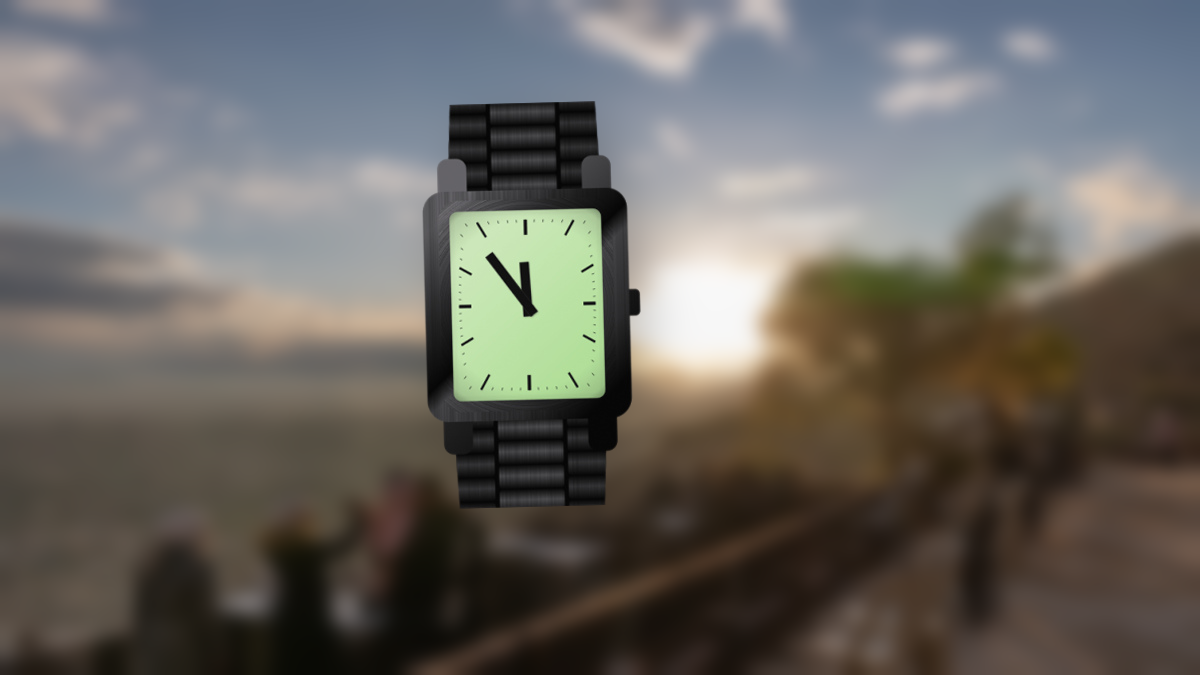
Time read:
11,54
